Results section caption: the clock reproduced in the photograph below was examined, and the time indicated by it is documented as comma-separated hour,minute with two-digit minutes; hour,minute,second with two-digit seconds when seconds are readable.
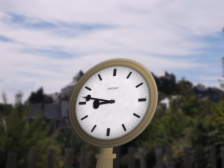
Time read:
8,47
